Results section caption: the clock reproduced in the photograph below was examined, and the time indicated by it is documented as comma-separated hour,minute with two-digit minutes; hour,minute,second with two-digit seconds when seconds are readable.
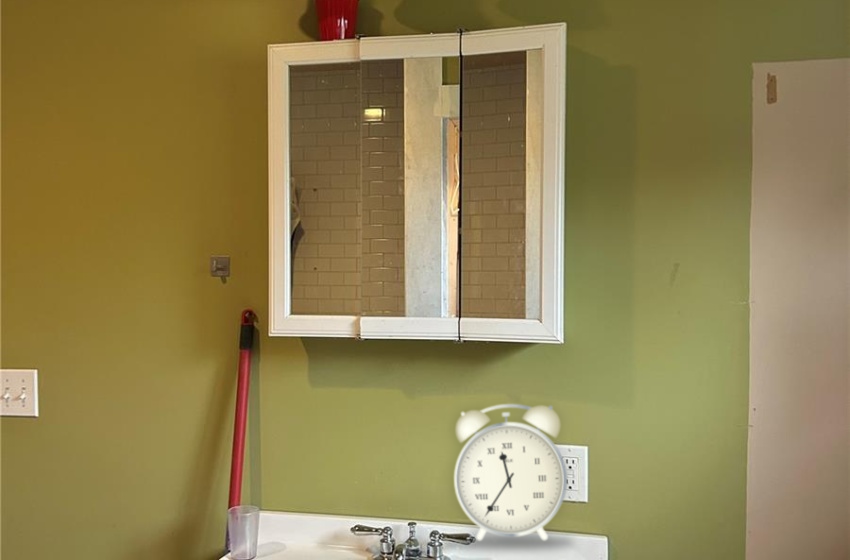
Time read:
11,36
